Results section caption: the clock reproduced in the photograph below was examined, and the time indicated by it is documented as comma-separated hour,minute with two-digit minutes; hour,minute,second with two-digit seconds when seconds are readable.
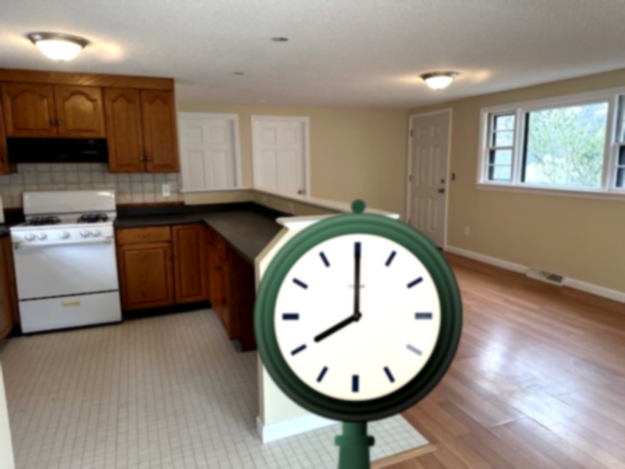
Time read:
8,00
